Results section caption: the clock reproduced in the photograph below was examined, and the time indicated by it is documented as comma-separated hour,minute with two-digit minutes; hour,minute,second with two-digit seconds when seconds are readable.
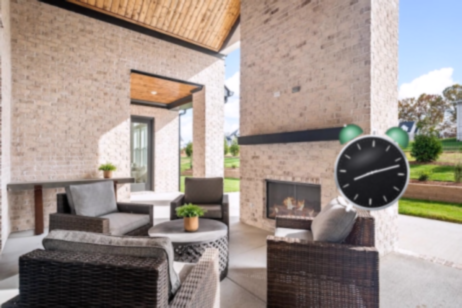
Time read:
8,12
